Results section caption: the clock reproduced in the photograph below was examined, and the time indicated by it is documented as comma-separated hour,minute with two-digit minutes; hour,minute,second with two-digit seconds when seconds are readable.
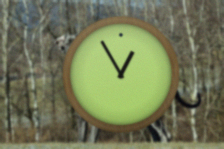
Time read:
12,55
